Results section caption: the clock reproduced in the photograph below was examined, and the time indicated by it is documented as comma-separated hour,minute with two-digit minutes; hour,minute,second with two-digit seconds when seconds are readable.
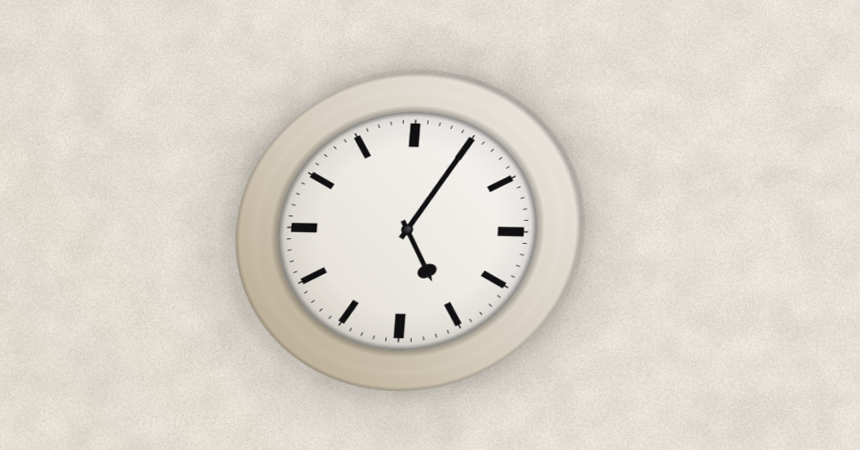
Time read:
5,05
